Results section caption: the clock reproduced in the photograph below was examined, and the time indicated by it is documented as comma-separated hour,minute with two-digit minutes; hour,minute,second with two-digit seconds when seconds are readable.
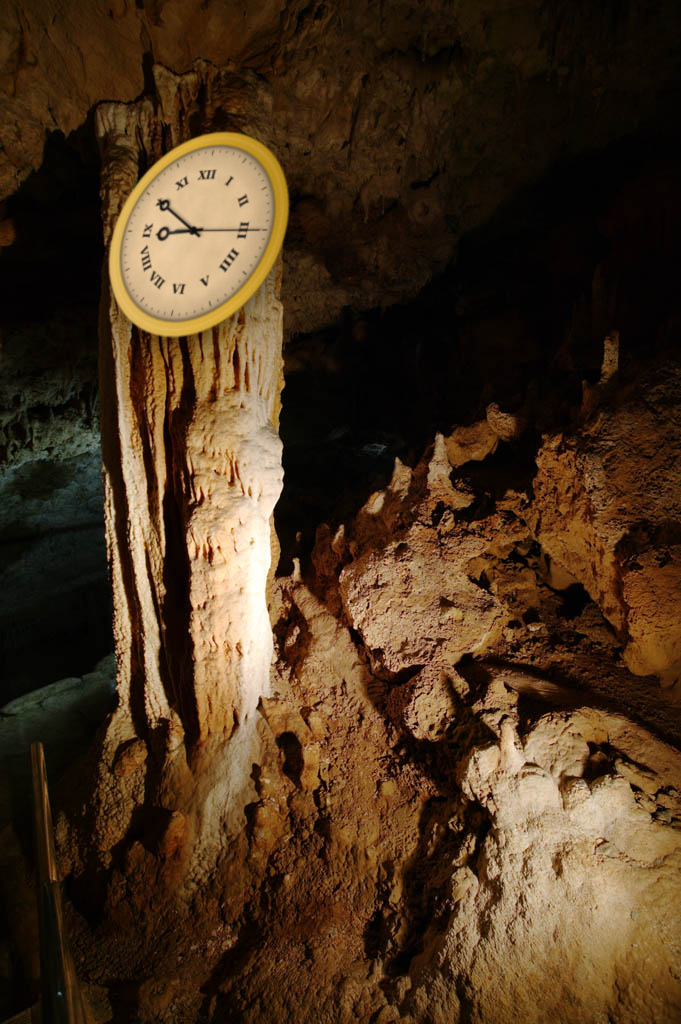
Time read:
8,50,15
